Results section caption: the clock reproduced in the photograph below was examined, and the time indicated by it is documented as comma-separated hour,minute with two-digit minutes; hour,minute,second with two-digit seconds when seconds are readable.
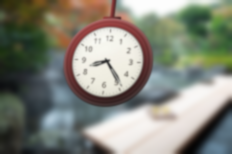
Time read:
8,24
